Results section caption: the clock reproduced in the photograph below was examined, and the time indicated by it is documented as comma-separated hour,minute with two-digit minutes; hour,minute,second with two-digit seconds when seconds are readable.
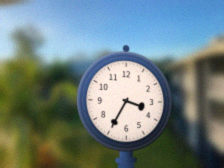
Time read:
3,35
